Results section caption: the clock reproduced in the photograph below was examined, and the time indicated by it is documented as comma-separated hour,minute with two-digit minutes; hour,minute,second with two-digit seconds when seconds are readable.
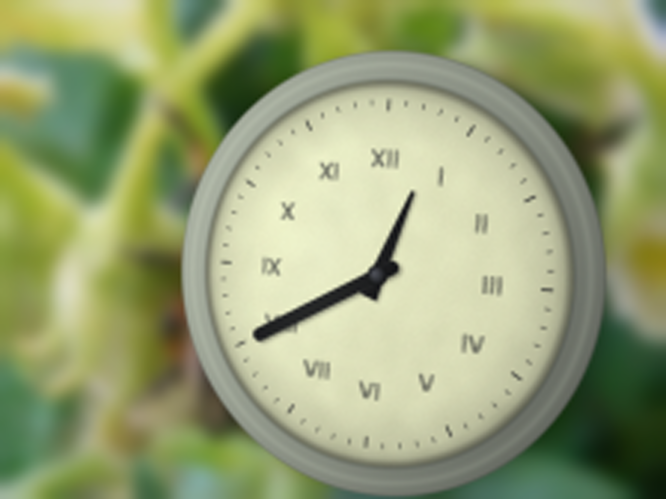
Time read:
12,40
